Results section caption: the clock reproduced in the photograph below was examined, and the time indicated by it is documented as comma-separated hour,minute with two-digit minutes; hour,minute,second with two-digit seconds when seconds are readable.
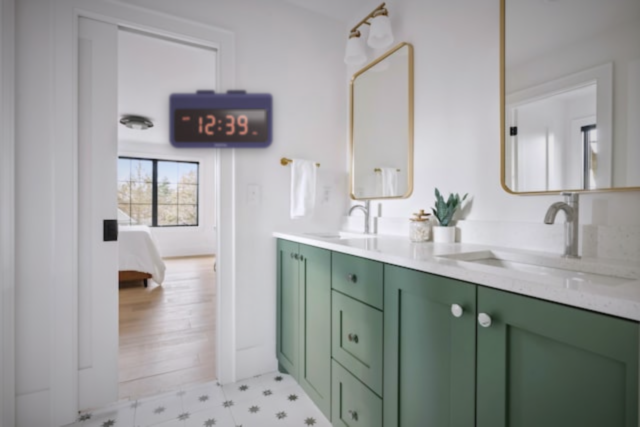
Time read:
12,39
